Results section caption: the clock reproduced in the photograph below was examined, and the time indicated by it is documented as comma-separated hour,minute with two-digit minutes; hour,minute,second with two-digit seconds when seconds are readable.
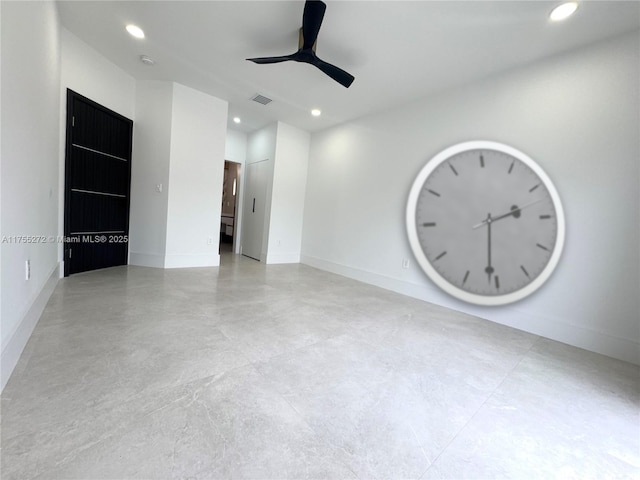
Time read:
2,31,12
